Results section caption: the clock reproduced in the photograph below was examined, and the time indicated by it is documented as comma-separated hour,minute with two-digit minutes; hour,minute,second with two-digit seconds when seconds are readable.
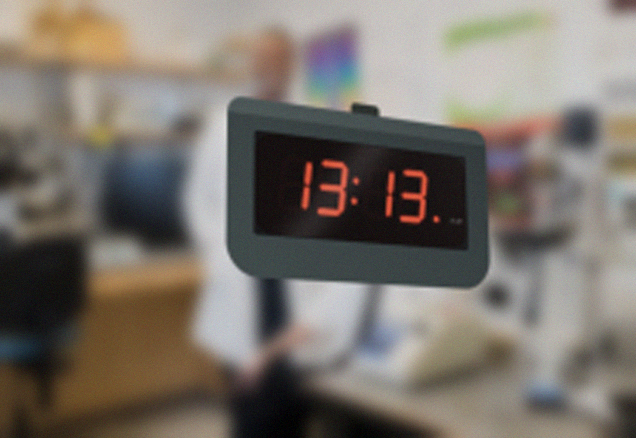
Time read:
13,13
